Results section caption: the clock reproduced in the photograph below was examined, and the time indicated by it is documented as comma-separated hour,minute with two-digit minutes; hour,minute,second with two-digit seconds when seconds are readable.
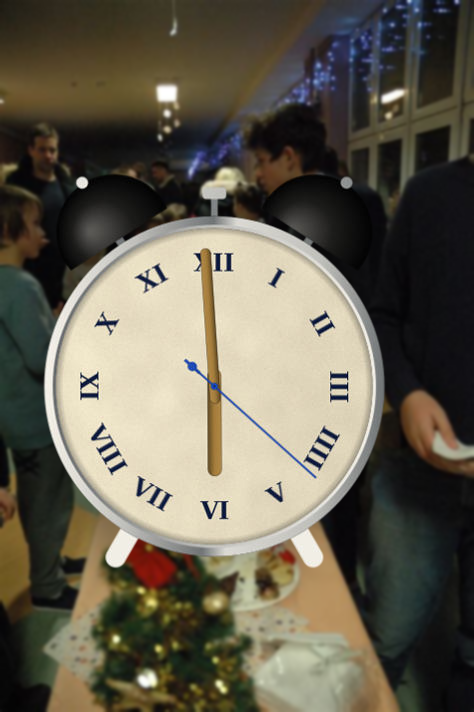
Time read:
5,59,22
